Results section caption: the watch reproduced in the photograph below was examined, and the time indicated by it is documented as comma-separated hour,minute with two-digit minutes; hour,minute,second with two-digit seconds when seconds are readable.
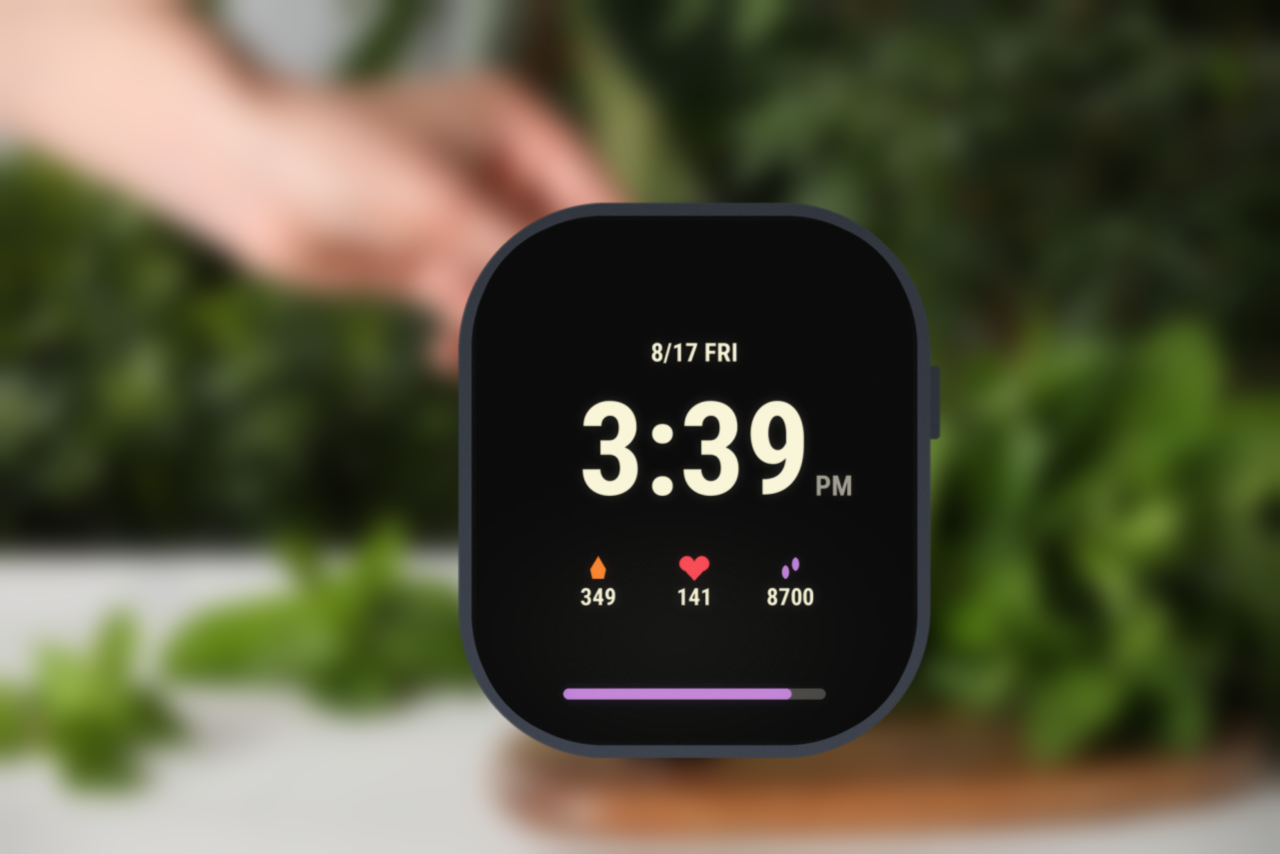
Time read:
3,39
